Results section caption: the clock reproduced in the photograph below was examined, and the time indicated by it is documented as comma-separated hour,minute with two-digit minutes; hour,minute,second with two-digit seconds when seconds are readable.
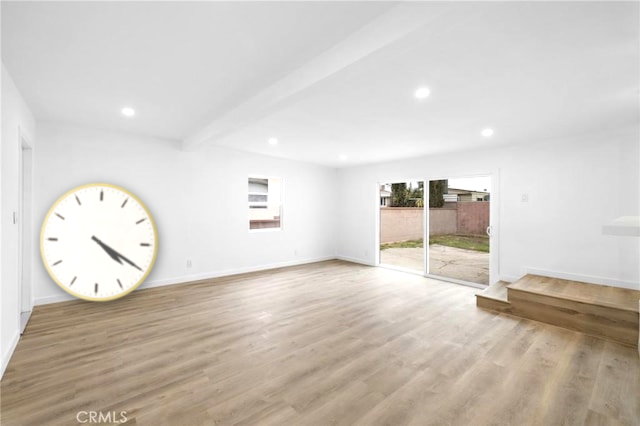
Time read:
4,20
